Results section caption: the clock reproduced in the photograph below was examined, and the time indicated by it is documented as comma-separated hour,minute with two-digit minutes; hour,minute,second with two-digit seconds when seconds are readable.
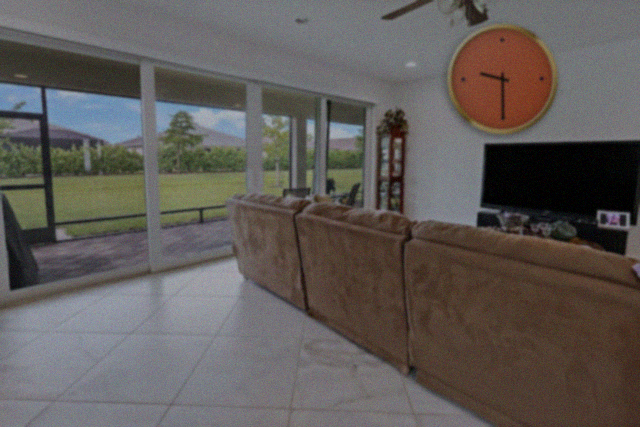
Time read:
9,30
